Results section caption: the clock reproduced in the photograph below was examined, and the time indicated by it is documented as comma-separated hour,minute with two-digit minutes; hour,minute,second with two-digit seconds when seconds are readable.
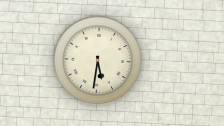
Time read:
5,31
